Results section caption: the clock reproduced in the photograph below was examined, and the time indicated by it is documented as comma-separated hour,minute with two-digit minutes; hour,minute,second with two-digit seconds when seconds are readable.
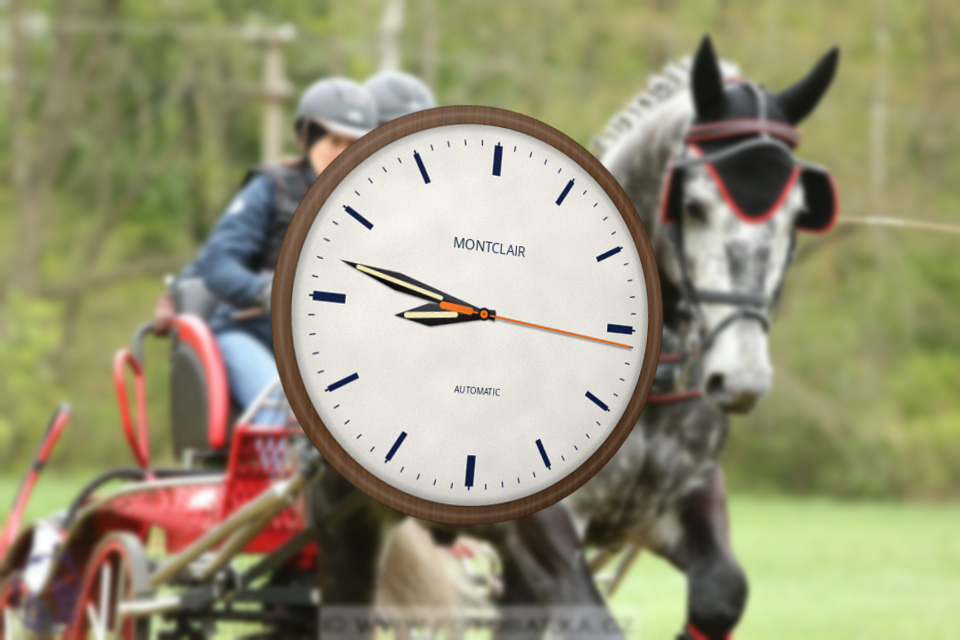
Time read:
8,47,16
